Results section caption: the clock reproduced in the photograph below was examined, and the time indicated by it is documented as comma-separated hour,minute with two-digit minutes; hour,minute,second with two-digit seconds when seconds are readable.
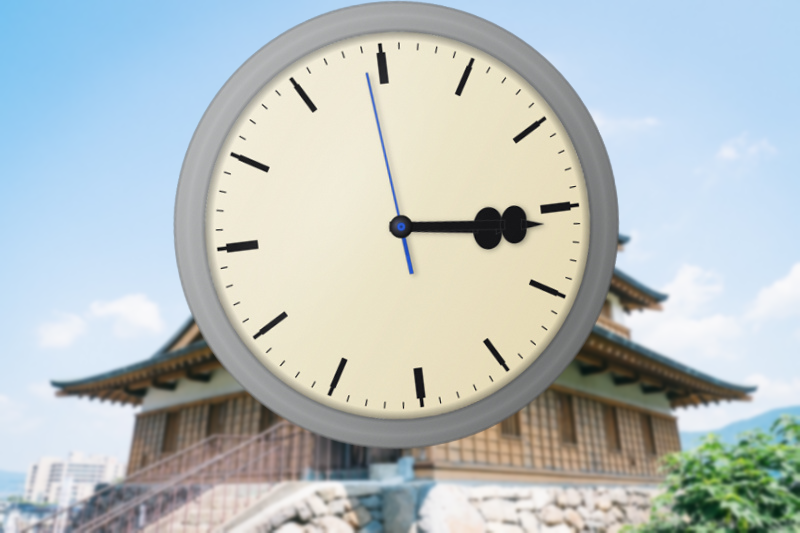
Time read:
3,15,59
